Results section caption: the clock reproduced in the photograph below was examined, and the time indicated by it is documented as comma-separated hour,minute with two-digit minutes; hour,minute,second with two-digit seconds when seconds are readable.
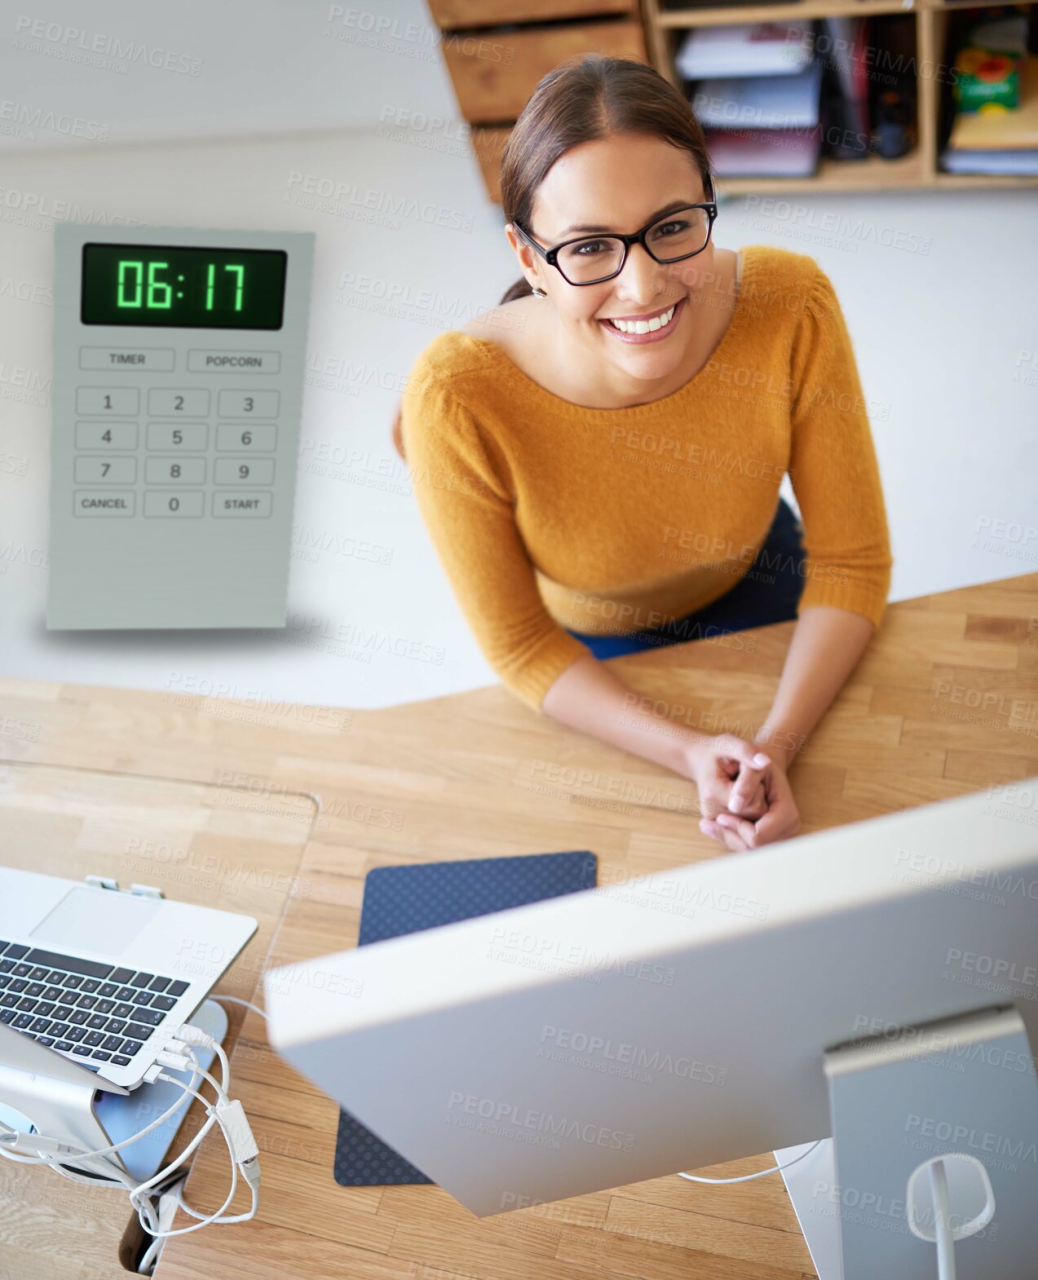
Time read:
6,17
